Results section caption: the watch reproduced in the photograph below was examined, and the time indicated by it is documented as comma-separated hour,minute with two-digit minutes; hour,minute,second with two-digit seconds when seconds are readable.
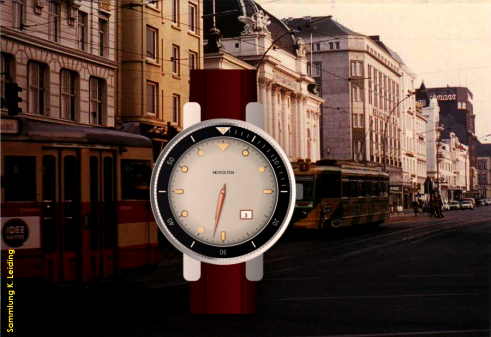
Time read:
6,32
